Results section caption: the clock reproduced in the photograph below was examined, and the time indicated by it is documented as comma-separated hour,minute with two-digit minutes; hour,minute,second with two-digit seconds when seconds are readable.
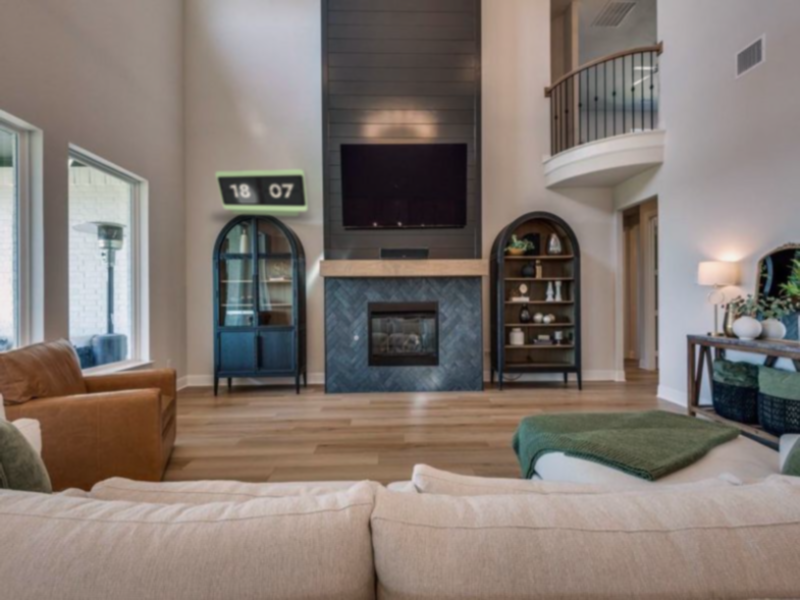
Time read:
18,07
